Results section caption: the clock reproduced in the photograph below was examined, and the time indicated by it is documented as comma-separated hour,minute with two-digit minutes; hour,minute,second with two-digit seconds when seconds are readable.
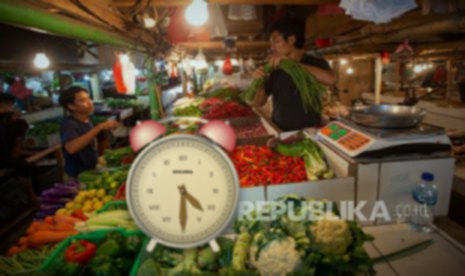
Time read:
4,30
